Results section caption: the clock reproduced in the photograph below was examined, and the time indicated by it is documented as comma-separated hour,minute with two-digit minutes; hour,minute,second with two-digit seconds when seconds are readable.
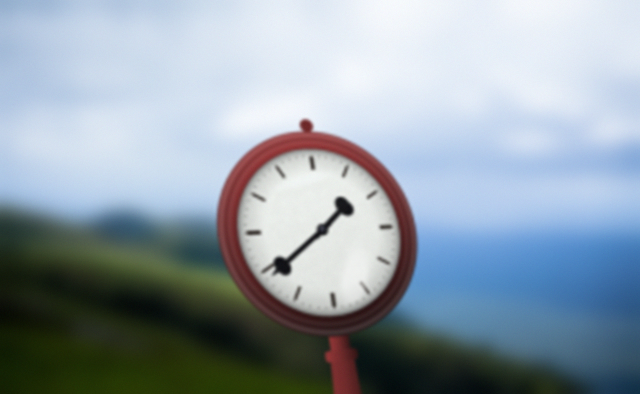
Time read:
1,39
